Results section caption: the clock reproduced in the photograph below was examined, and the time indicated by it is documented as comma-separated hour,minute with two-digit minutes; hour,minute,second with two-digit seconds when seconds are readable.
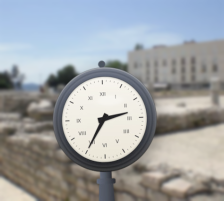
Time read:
2,35
